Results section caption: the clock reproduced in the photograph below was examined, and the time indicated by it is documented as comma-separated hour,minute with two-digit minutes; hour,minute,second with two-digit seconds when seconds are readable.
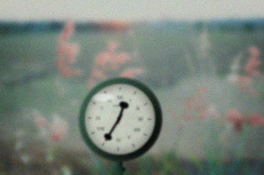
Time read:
12,35
